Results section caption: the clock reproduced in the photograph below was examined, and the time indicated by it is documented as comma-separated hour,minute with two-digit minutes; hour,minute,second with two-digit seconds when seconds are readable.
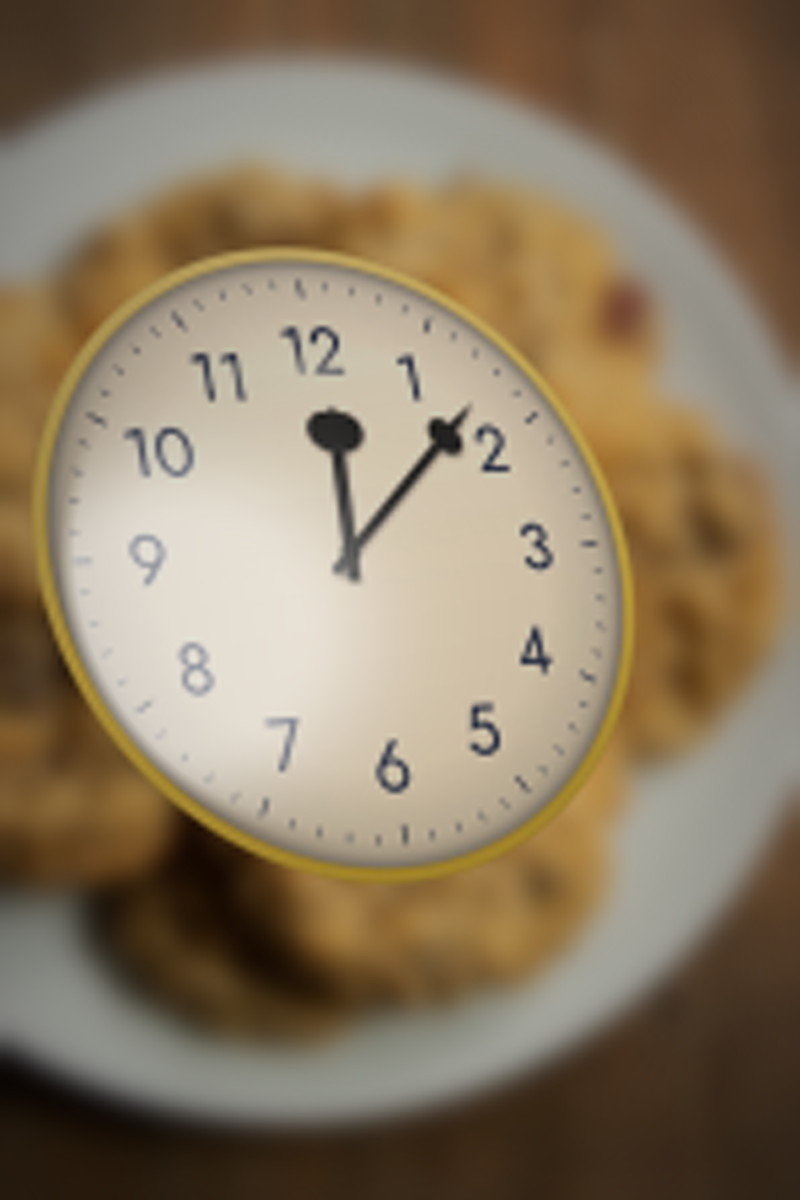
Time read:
12,08
